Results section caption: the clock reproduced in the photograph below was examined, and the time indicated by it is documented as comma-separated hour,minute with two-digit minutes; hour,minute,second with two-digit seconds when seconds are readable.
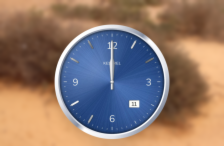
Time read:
12,00
